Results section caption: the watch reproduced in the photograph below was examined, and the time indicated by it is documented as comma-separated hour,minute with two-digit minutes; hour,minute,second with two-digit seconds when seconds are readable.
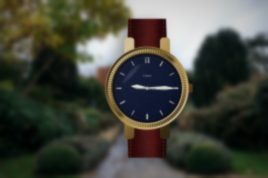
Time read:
9,15
